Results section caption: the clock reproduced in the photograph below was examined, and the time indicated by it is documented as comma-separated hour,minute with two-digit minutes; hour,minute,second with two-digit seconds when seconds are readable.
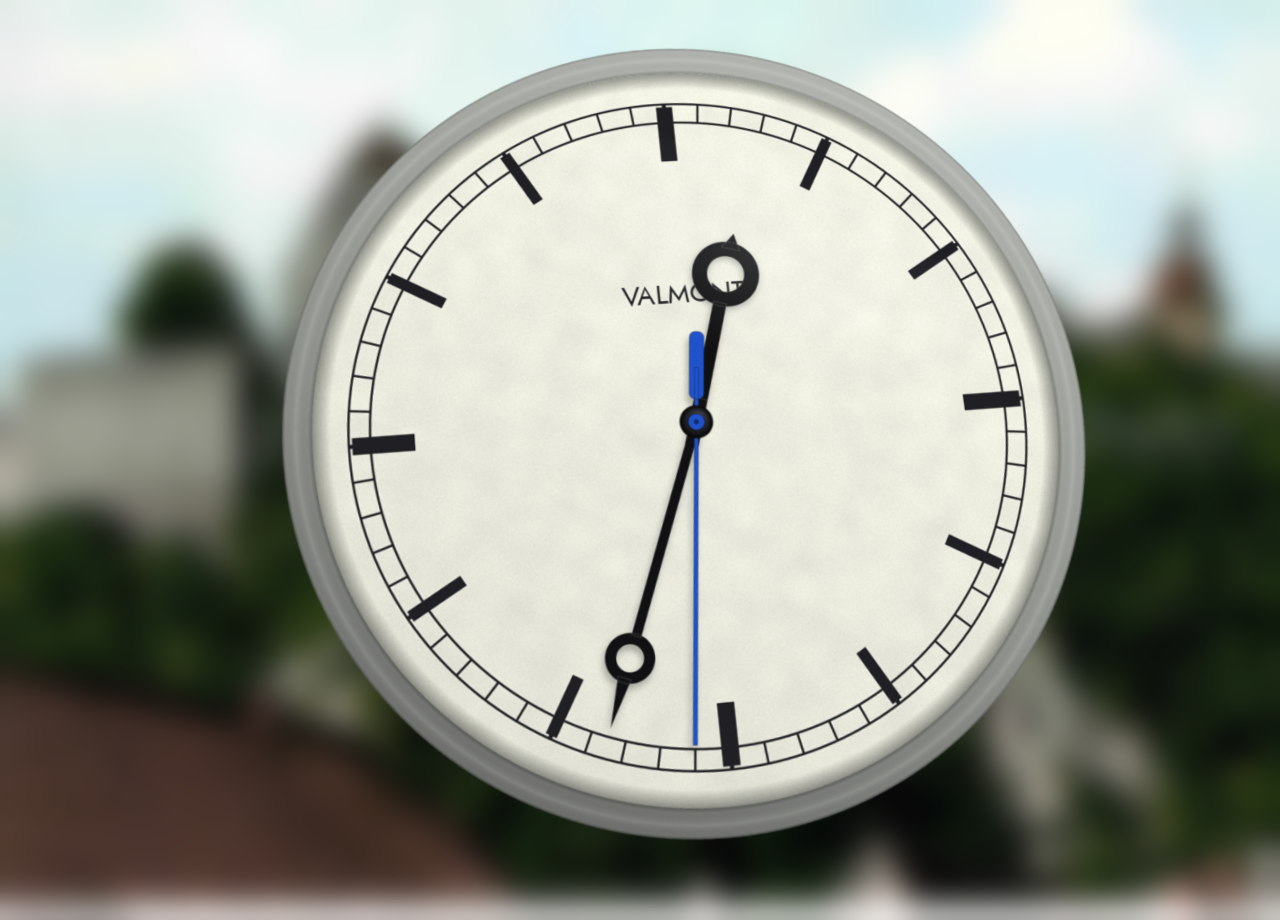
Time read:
12,33,31
